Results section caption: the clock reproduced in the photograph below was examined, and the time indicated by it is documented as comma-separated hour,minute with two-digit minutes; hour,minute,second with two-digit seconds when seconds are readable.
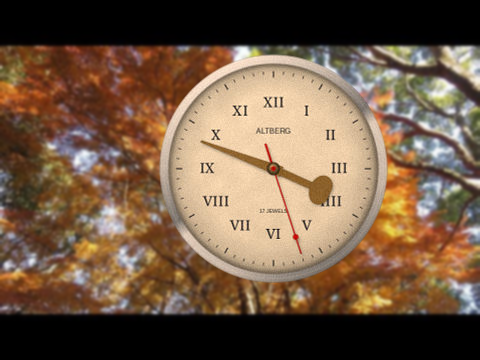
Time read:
3,48,27
